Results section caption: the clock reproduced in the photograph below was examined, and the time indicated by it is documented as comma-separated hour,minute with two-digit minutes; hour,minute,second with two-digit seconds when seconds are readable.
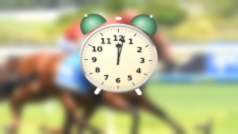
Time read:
12,02
